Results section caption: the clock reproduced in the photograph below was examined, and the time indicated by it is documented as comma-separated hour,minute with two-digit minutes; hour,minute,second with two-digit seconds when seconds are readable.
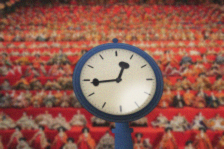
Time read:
12,44
